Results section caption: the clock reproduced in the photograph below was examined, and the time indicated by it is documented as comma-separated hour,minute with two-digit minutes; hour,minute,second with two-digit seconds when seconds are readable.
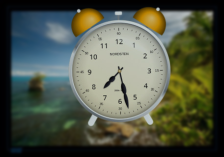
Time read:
7,28
